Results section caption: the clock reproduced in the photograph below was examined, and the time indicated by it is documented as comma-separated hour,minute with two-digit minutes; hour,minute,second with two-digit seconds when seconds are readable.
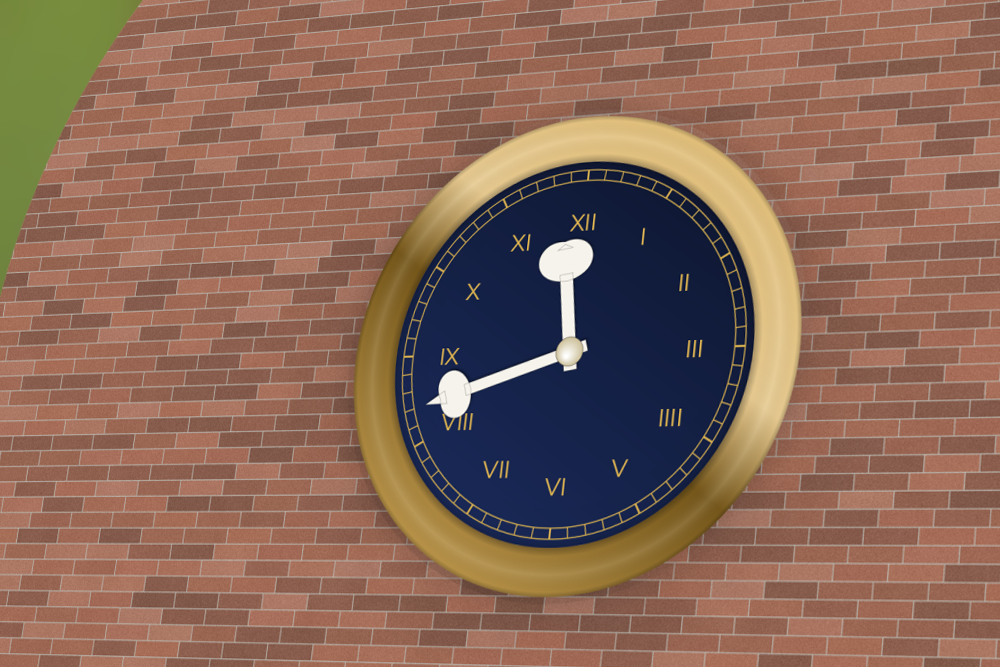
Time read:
11,42
